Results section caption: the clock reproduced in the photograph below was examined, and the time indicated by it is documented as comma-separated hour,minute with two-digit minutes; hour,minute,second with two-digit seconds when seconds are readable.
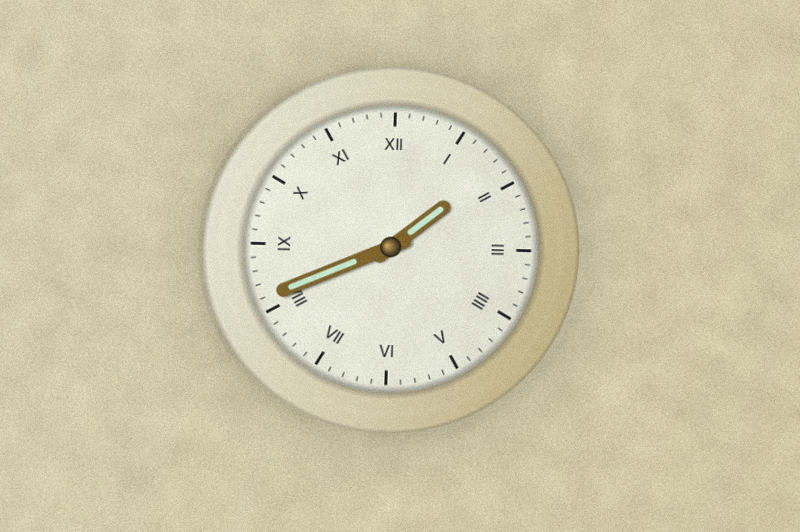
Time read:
1,41
